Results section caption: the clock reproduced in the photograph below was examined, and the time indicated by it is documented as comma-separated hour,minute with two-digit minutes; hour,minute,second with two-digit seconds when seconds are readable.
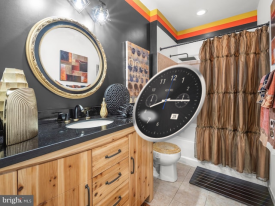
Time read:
8,15
